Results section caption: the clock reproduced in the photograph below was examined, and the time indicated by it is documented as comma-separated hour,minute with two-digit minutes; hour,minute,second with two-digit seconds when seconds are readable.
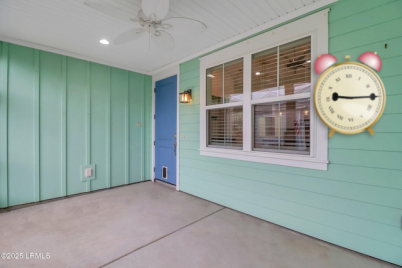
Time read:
9,15
